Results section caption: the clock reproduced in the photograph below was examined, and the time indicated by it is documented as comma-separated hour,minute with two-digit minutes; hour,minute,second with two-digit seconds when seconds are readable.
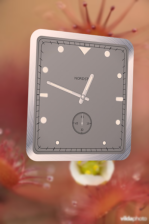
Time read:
12,48
